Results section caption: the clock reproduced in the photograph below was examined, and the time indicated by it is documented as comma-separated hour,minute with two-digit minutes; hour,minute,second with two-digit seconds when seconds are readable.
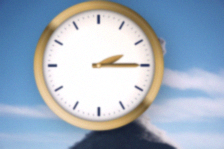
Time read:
2,15
